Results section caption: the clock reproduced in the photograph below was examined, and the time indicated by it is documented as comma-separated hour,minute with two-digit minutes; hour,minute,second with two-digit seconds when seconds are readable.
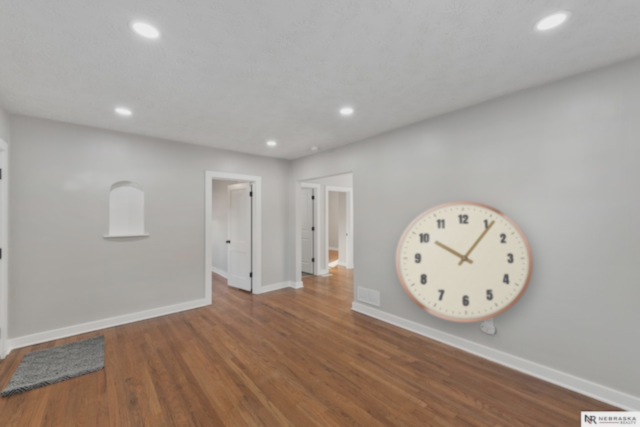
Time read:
10,06
